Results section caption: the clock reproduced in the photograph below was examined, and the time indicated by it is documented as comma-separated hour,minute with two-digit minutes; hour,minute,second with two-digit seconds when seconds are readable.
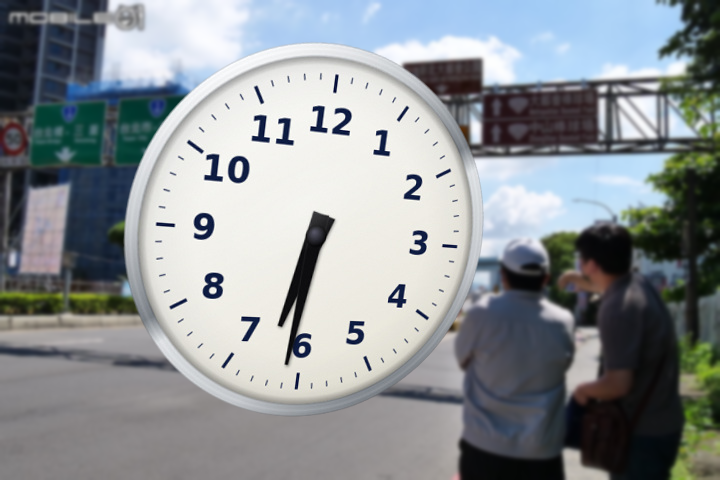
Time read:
6,31
